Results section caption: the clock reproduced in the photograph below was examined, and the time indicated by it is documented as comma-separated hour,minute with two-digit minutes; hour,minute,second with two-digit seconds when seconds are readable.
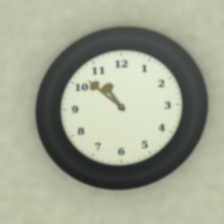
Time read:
10,52
